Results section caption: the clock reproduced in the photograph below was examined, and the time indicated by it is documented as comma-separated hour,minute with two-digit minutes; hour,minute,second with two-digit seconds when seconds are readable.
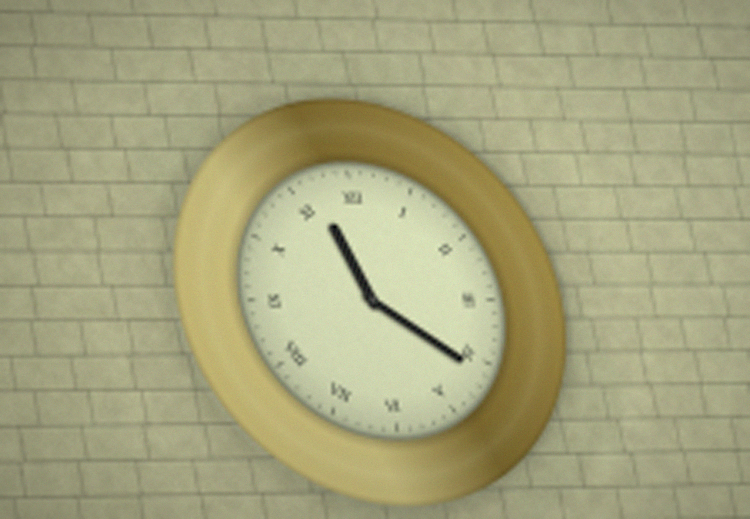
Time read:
11,21
